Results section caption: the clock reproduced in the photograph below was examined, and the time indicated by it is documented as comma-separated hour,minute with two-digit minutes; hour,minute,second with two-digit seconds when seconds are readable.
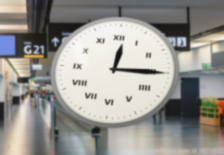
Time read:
12,15
